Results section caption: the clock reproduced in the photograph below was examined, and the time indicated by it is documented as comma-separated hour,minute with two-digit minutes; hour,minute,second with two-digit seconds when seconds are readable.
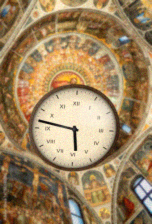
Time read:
5,47
